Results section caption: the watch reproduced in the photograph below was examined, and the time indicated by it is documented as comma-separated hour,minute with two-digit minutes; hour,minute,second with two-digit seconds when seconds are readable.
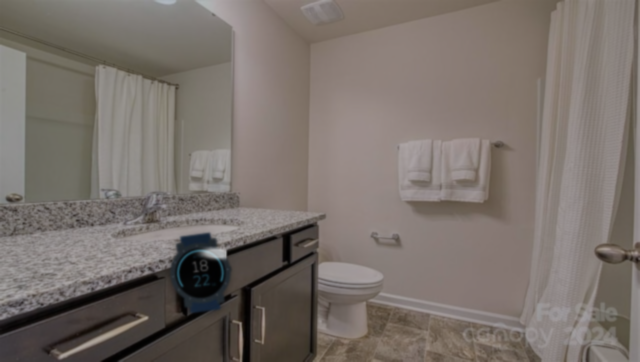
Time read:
18,22
